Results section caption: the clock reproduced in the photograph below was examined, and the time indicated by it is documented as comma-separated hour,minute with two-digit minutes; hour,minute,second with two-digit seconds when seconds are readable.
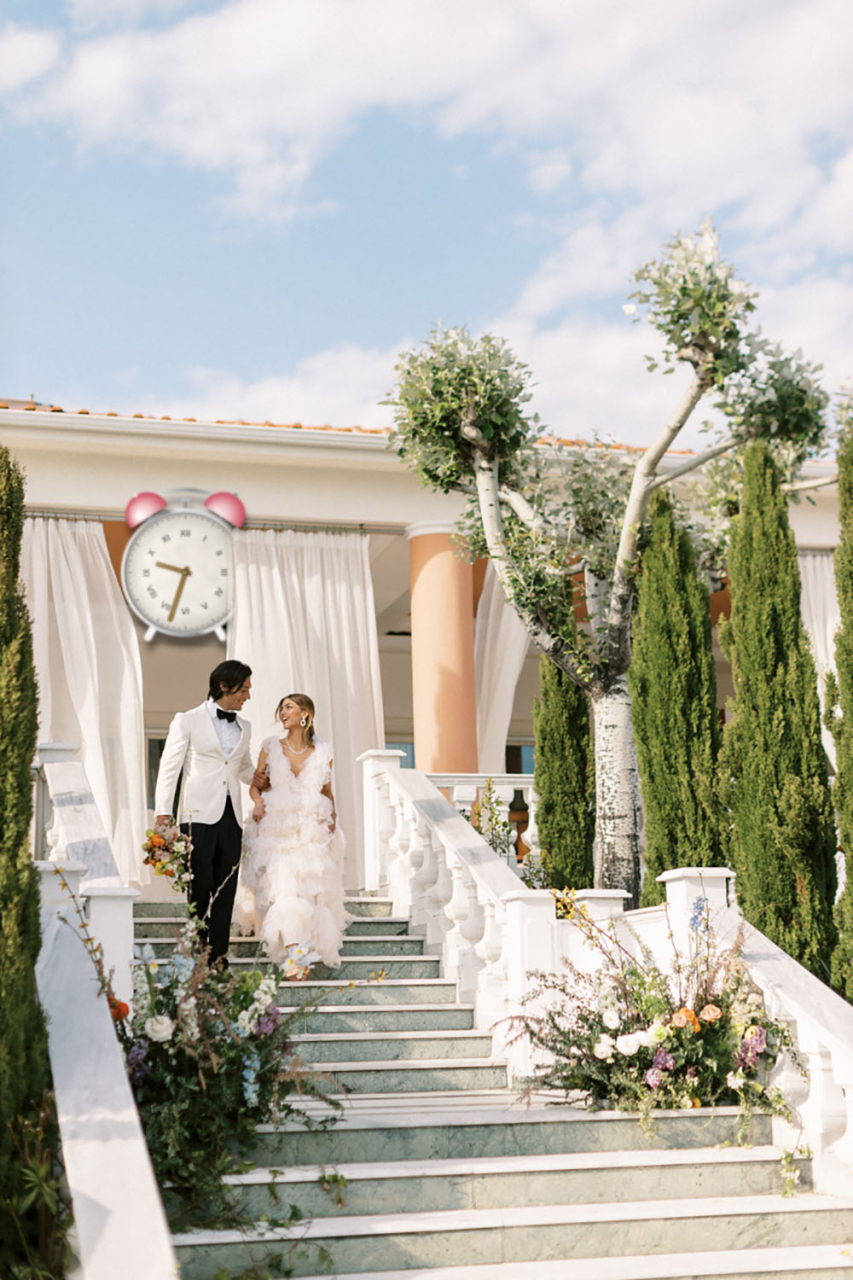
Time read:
9,33
